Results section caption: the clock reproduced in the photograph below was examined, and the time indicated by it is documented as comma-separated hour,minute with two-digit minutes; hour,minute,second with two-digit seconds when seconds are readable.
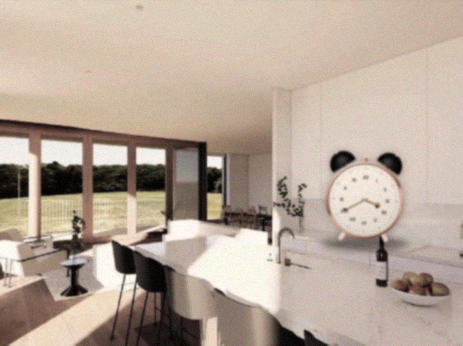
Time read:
3,40
